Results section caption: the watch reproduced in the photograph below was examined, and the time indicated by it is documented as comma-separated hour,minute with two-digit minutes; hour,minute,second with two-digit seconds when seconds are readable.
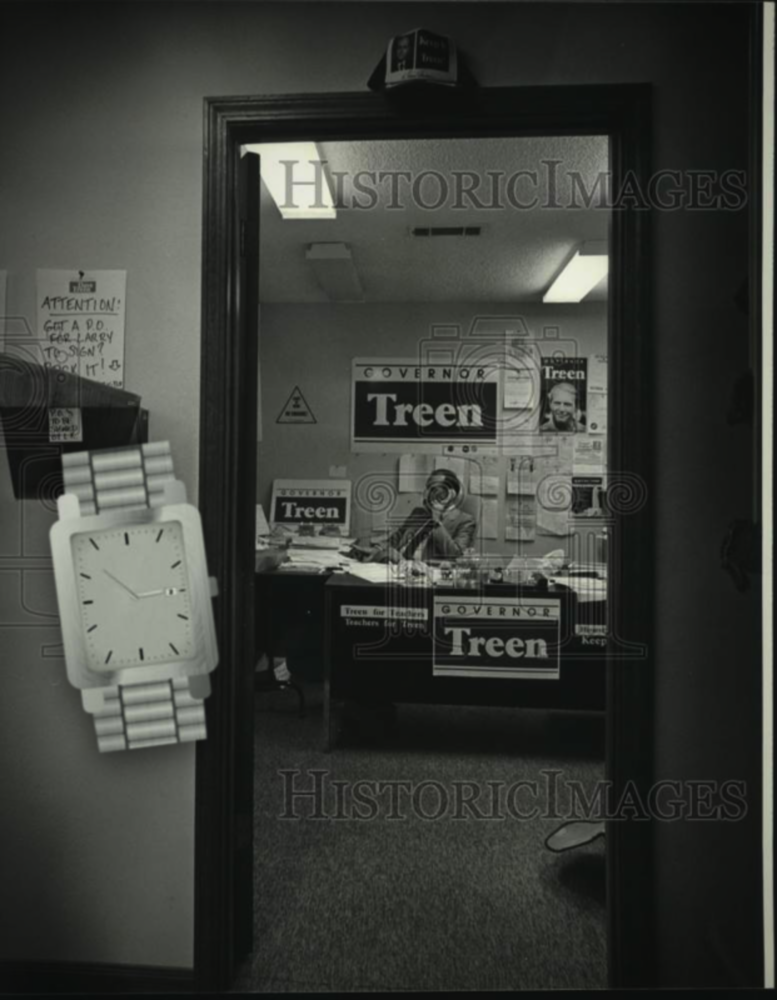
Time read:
2,53
